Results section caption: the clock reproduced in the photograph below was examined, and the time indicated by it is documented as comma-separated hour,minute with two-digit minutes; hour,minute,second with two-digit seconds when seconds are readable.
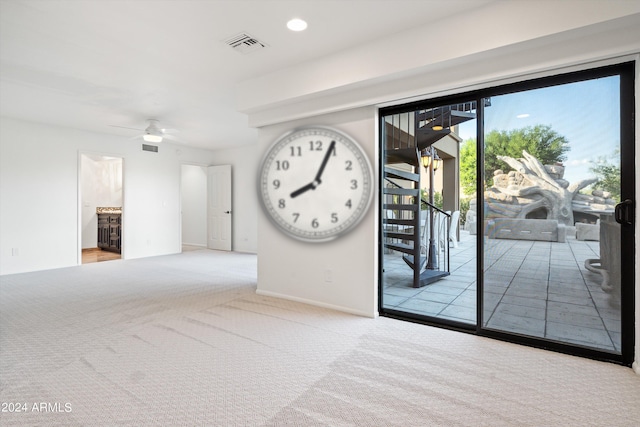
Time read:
8,04
